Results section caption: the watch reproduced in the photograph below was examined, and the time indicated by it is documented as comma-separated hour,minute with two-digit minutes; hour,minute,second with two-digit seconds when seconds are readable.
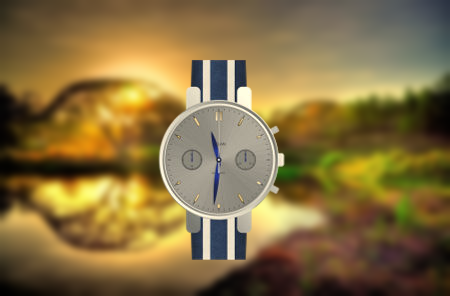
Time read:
11,31
